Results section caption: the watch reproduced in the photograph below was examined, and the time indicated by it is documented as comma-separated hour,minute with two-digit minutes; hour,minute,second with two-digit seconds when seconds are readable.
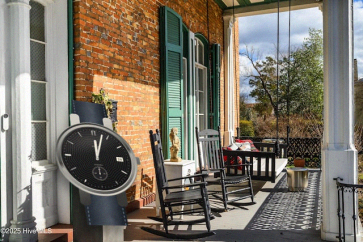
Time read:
12,03
